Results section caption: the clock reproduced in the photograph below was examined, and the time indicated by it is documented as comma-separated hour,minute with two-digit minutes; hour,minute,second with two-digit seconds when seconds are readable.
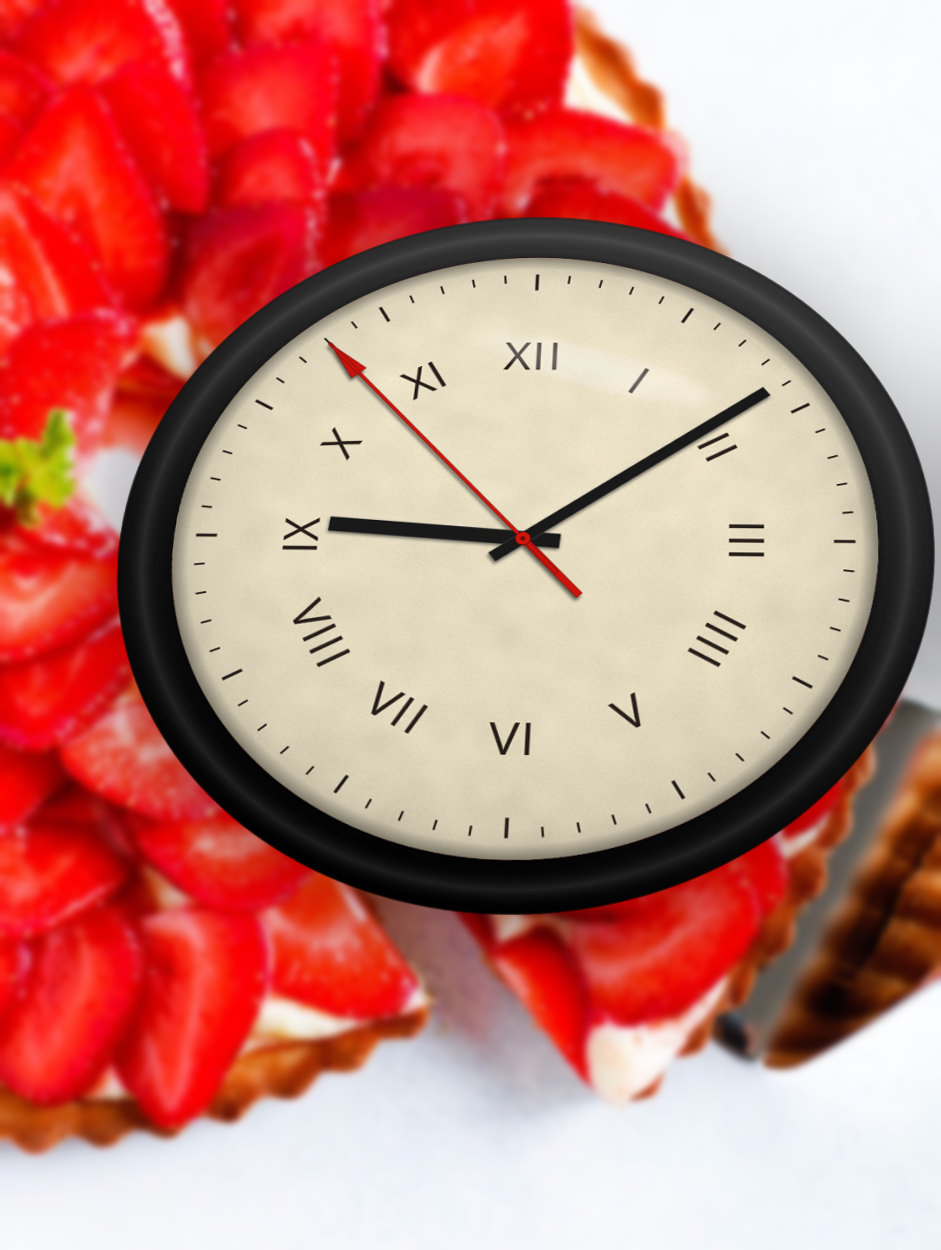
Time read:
9,08,53
